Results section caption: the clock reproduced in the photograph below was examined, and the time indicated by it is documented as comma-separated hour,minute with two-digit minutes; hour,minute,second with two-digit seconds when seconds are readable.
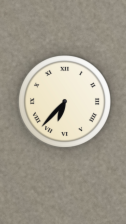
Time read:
6,37
